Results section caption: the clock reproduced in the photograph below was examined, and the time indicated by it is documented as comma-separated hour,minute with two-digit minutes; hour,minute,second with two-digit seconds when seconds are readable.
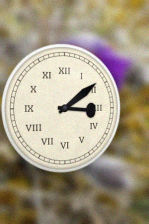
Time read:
3,09
